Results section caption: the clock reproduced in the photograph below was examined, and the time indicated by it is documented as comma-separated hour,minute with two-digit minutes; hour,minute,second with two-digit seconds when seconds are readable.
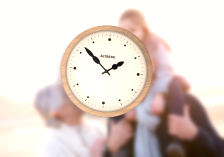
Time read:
1,52
